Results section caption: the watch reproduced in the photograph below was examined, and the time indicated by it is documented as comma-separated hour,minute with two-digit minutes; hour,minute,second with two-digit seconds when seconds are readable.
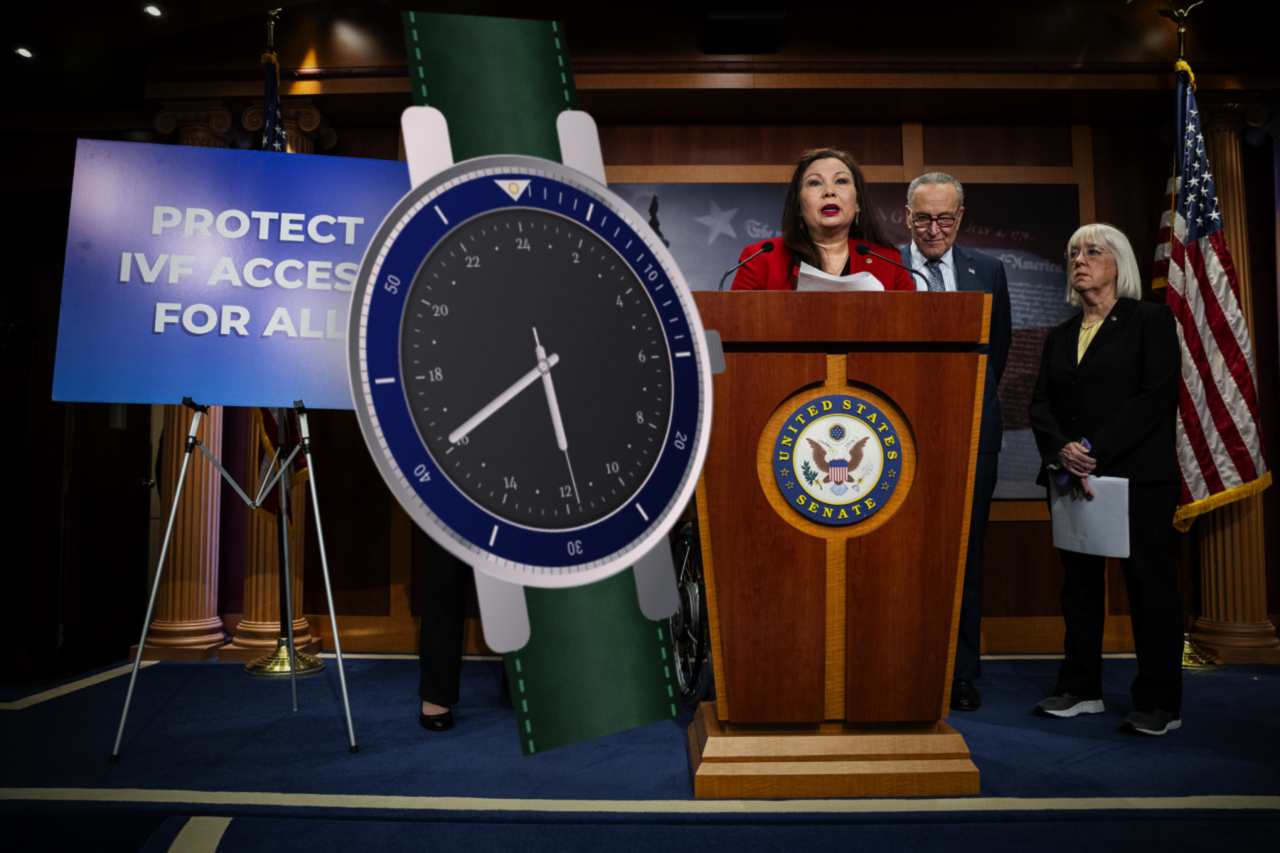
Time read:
11,40,29
